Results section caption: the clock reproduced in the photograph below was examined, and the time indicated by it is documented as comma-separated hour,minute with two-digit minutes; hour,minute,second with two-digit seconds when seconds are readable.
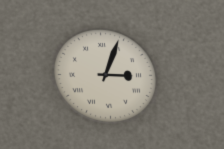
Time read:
3,04
